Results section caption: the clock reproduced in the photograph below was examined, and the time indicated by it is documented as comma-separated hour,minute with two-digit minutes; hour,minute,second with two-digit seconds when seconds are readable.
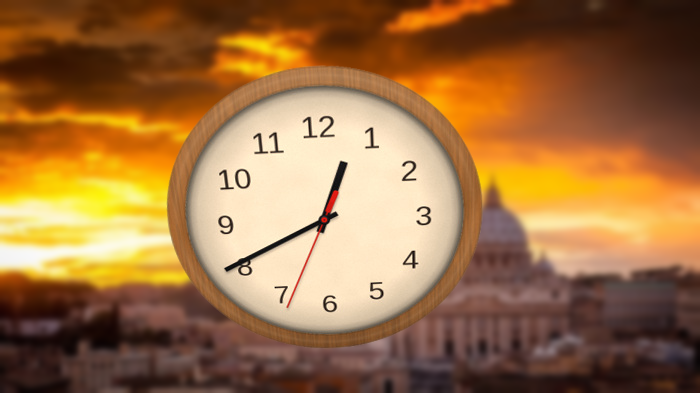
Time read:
12,40,34
